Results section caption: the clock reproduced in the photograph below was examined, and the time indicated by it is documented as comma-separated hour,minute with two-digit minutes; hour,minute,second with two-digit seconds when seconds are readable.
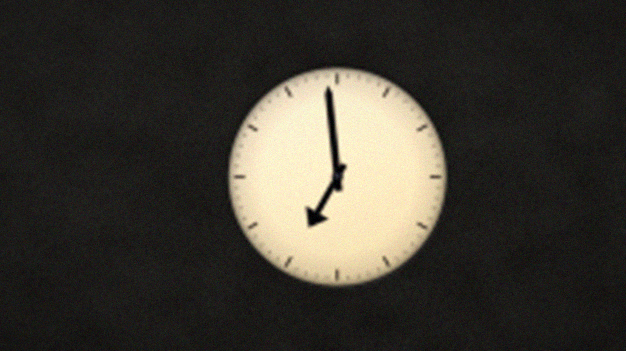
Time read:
6,59
